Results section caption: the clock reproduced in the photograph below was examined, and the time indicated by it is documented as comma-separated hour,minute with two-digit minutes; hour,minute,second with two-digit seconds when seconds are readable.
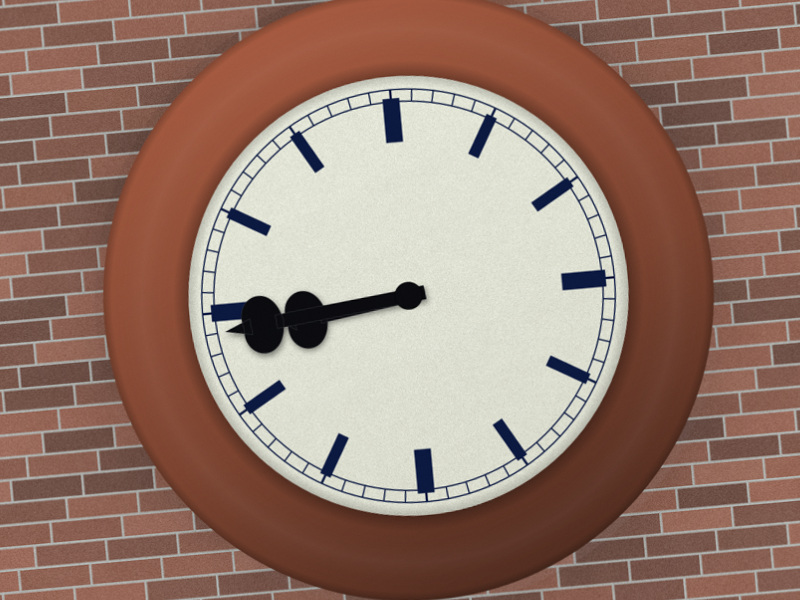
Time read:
8,44
